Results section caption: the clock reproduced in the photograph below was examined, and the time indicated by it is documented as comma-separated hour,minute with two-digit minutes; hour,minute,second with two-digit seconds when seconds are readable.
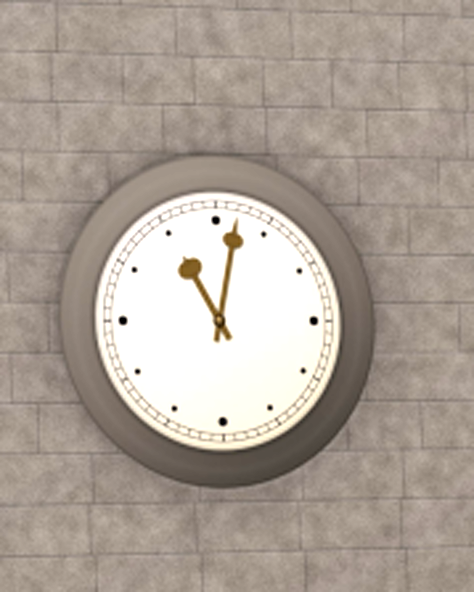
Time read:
11,02
